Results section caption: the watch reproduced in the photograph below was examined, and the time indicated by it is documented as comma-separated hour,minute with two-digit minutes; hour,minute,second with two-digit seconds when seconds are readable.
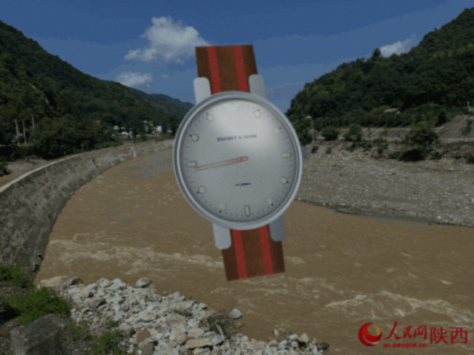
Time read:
8,44
